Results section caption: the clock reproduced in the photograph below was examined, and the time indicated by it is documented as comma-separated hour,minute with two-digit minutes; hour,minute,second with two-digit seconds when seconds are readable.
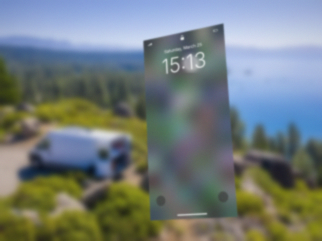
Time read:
15,13
